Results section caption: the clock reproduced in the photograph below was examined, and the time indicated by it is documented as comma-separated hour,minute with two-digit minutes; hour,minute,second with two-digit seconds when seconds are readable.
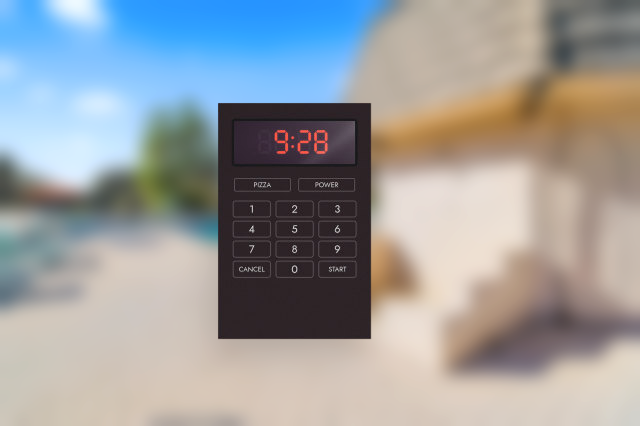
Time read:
9,28
